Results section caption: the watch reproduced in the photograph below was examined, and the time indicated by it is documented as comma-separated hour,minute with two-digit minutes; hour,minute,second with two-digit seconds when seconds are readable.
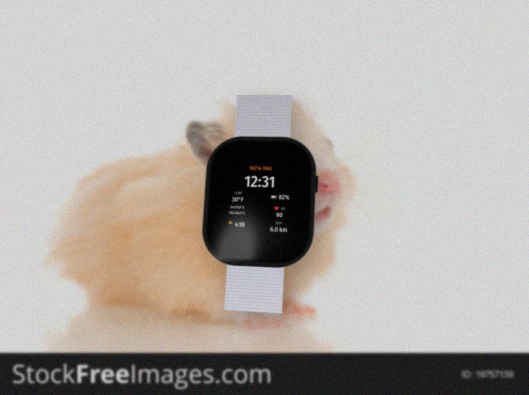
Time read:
12,31
